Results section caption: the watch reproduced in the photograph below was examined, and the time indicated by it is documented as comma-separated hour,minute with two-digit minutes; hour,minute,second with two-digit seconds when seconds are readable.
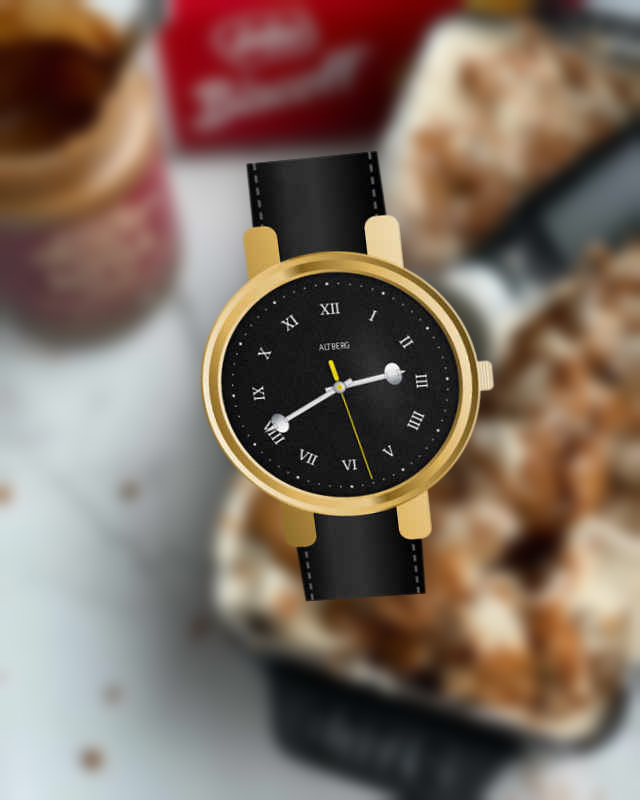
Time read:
2,40,28
